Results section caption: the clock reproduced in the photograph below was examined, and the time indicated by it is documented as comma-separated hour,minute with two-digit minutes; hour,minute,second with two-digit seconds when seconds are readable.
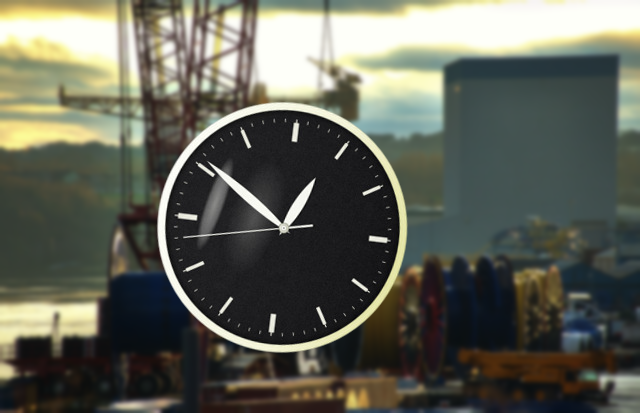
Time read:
12,50,43
